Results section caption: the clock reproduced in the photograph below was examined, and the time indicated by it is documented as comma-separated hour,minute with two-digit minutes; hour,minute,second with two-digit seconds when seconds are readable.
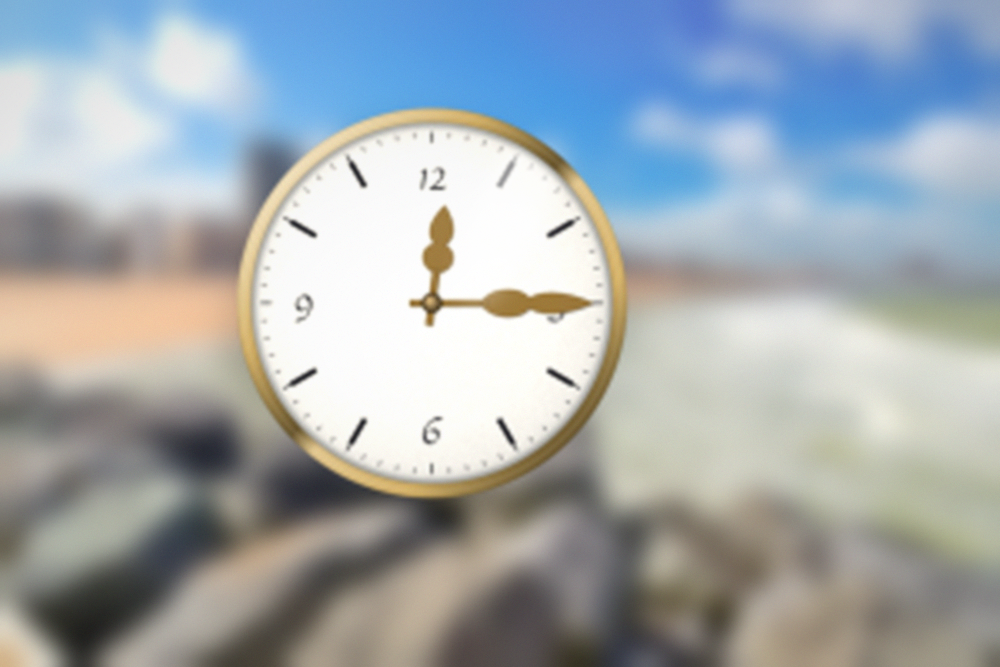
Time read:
12,15
